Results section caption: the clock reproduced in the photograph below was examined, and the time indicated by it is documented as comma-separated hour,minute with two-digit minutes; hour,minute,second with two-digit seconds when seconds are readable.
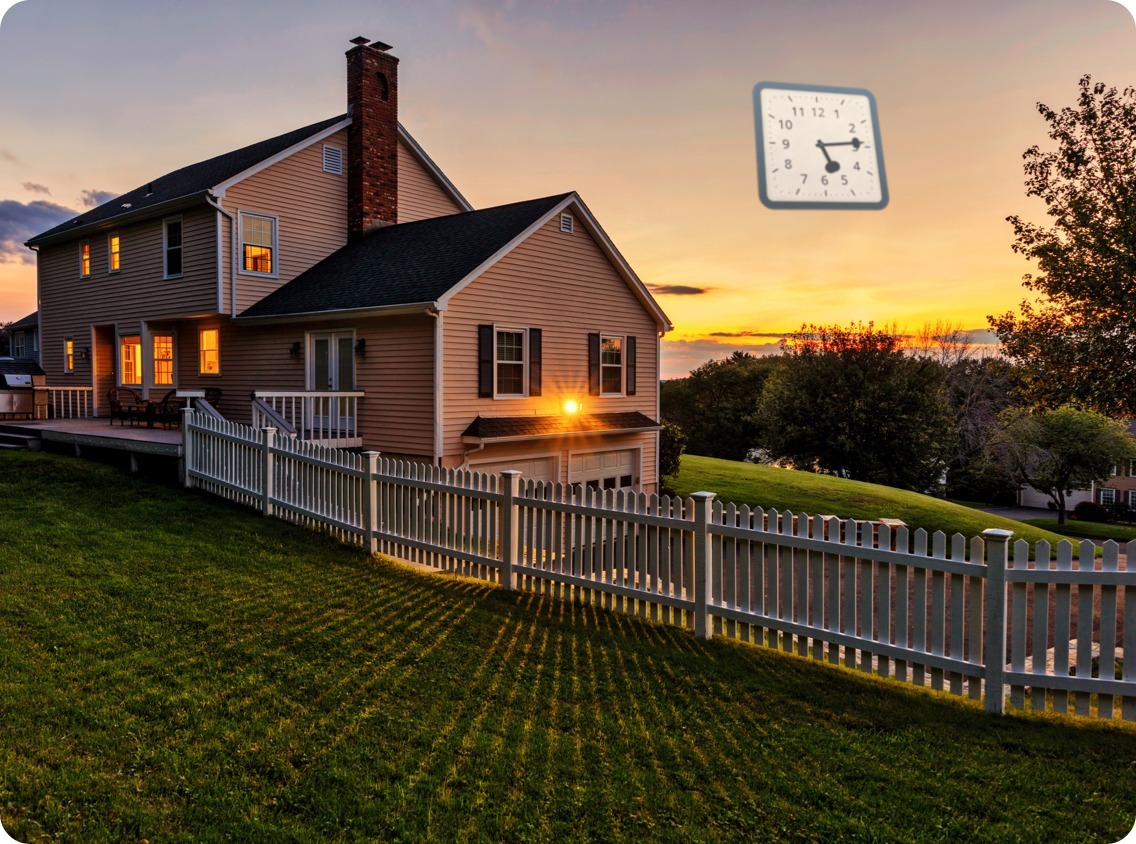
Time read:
5,14
